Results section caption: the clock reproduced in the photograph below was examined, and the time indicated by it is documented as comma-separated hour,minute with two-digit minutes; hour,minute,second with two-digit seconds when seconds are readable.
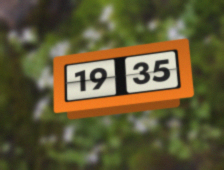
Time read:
19,35
